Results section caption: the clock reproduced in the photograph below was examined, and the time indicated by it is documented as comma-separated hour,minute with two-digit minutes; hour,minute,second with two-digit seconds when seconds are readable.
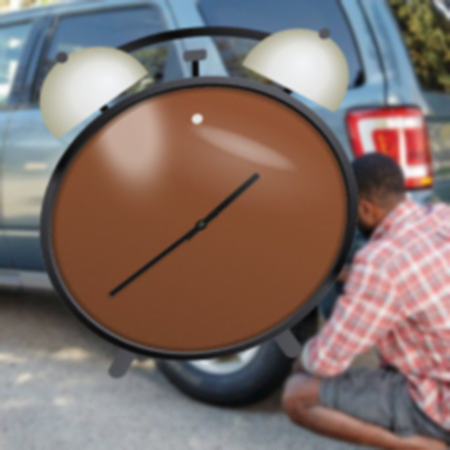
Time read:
1,39
